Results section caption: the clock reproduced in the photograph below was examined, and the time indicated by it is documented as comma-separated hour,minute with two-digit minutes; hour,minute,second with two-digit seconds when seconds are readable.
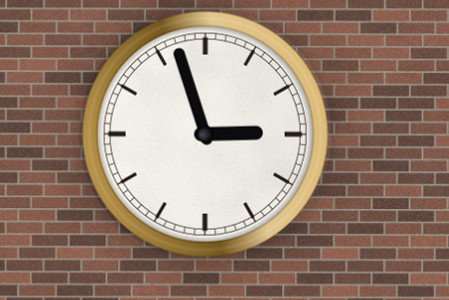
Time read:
2,57
